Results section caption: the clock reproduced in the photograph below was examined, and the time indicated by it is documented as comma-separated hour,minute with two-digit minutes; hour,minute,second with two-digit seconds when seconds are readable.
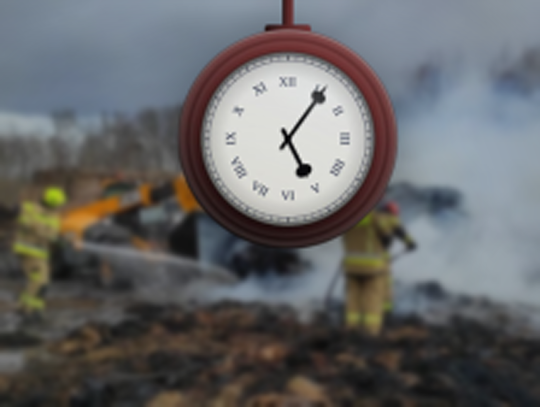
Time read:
5,06
